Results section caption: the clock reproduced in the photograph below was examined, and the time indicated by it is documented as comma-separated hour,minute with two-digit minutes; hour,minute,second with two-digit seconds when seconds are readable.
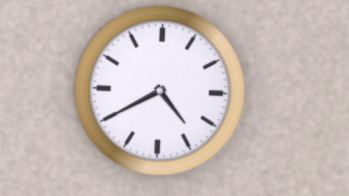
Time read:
4,40
